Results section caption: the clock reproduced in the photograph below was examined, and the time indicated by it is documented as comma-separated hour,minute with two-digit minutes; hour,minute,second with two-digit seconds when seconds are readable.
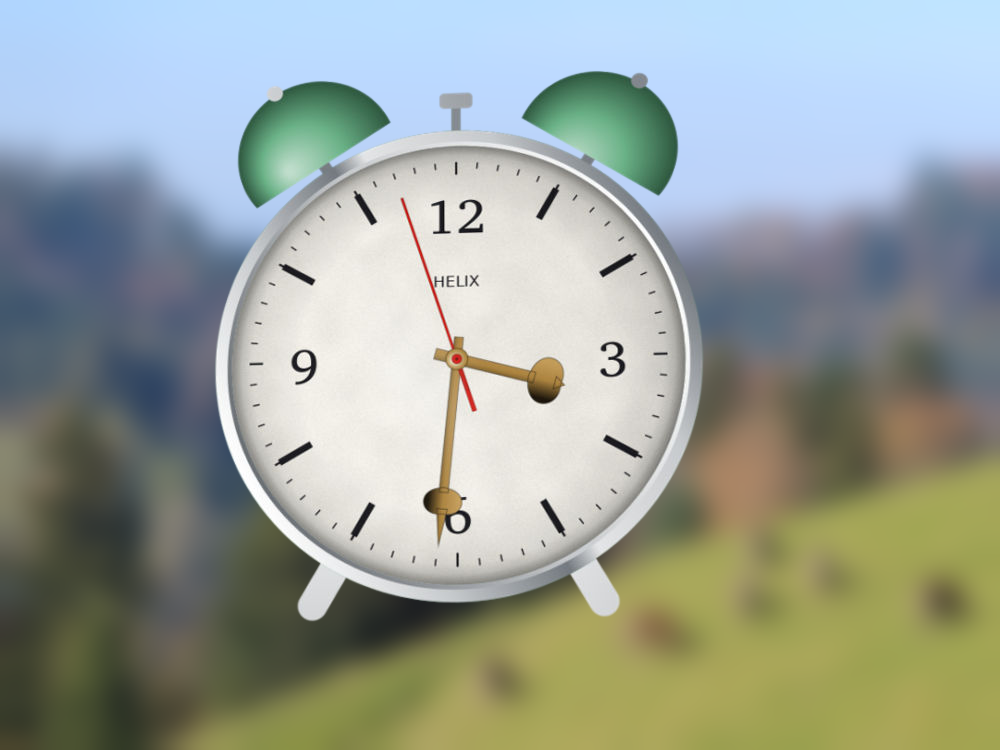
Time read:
3,30,57
